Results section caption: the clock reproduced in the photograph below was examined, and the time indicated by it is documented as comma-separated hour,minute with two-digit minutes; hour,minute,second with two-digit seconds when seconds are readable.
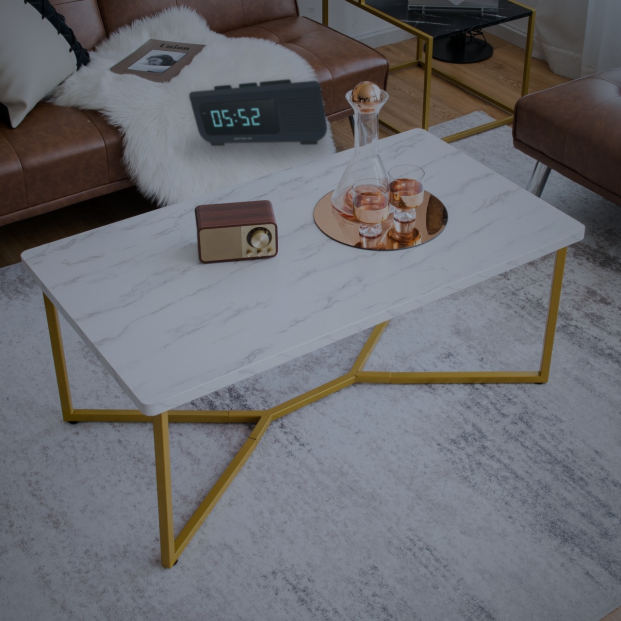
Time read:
5,52
